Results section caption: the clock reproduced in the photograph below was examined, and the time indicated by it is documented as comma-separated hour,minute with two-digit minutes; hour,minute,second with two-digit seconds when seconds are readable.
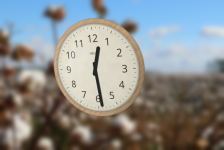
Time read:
12,29
